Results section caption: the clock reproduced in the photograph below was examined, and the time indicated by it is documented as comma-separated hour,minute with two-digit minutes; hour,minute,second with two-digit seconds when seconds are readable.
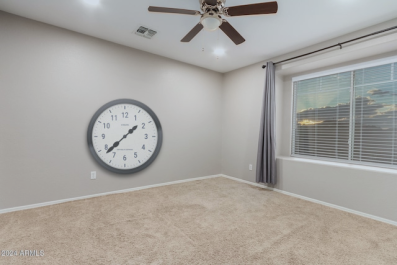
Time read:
1,38
